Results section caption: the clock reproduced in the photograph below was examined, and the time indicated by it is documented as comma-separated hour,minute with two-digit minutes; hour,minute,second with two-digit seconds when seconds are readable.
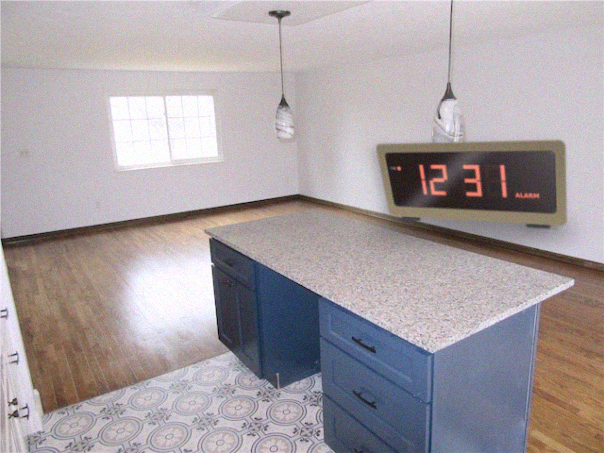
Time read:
12,31
